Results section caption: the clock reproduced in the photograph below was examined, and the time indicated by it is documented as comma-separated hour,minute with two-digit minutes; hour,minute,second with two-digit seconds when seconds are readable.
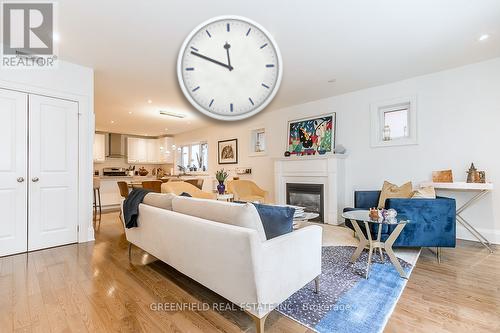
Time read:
11,49
